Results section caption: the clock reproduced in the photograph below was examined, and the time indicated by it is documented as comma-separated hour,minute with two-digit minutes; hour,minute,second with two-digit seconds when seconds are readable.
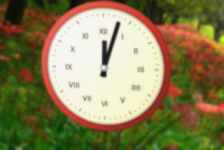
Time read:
12,03
